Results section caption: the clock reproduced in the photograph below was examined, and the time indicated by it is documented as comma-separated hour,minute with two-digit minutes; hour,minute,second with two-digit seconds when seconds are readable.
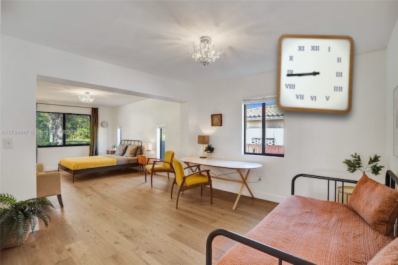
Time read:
8,44
